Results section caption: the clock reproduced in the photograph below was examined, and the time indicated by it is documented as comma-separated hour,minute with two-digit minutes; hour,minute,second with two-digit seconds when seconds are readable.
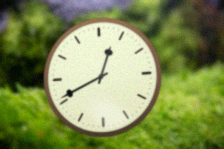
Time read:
12,41
